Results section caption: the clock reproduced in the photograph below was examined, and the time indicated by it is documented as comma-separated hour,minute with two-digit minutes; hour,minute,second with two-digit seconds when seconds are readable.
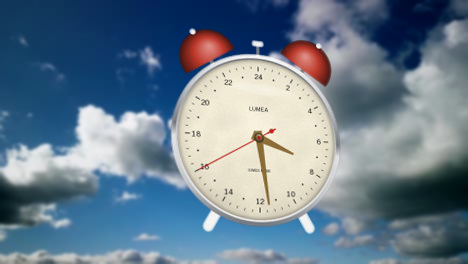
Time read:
7,28,40
